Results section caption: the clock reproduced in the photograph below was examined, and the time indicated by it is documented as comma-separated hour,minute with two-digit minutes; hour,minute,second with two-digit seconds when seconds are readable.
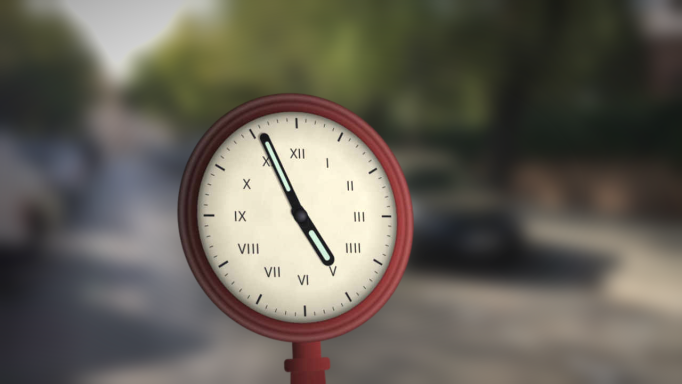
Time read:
4,56
